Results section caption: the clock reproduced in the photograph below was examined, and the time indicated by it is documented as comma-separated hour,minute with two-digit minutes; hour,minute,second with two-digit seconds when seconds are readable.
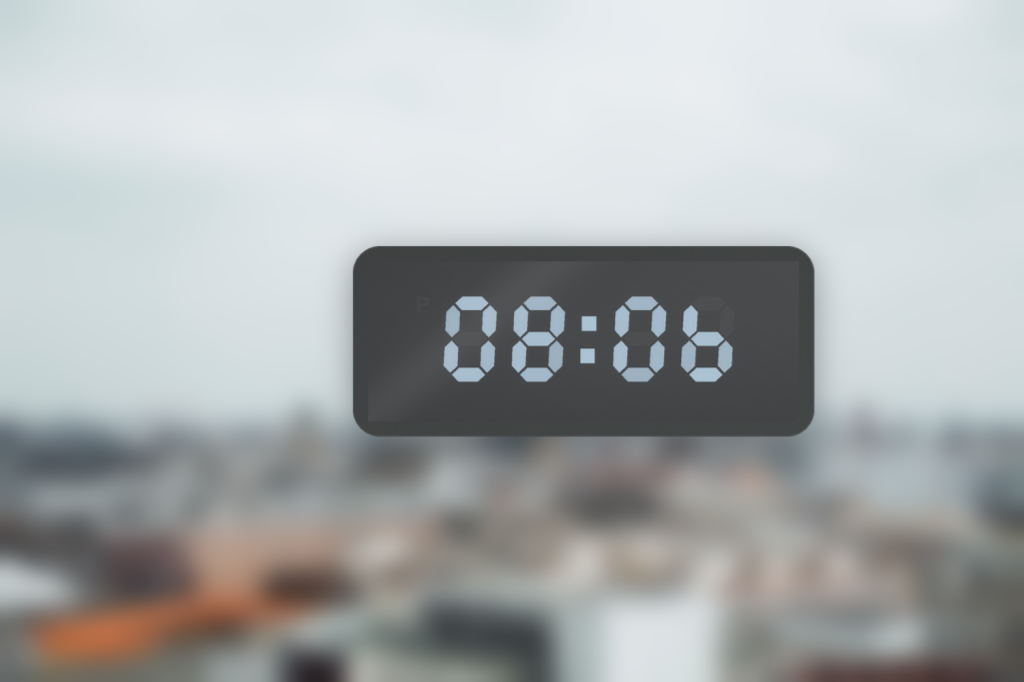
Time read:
8,06
